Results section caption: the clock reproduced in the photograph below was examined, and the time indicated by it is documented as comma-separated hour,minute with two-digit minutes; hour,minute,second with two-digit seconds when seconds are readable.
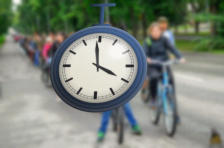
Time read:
3,59
